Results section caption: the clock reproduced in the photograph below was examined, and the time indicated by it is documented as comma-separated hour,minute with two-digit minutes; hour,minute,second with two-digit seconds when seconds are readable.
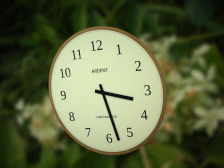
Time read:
3,28
